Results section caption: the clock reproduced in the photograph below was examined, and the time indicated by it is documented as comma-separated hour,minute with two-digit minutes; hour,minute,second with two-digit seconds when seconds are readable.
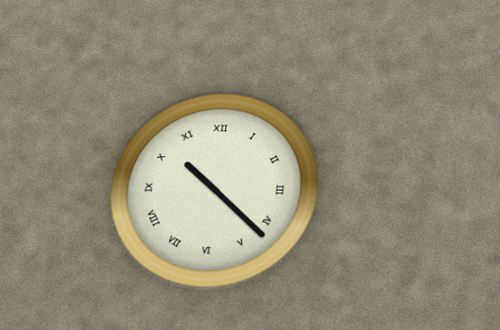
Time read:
10,22
